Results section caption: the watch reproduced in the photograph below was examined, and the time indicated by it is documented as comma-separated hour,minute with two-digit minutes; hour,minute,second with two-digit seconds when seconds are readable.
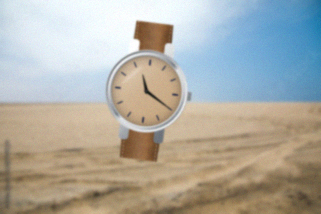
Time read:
11,20
